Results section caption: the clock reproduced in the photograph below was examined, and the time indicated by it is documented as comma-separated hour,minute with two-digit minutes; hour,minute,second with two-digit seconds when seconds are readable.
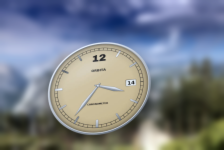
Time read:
3,36
